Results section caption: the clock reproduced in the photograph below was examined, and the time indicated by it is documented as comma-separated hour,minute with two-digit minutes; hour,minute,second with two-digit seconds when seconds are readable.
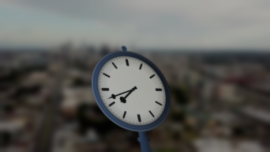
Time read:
7,42
